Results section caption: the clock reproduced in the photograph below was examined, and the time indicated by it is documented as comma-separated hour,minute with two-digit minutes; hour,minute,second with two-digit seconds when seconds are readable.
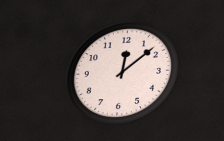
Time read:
12,08
